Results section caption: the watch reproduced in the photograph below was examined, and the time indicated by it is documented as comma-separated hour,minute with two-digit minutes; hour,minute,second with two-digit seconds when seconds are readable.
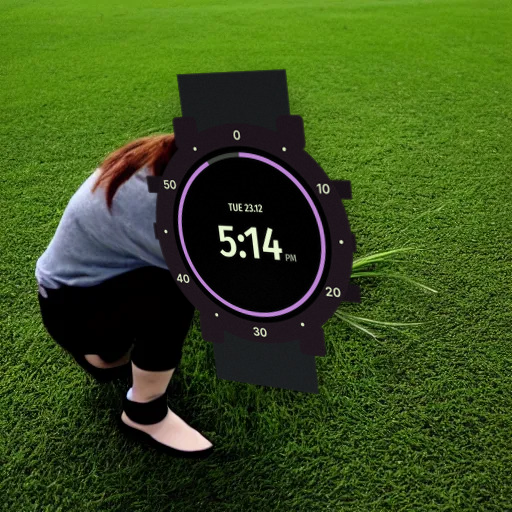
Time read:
5,14
